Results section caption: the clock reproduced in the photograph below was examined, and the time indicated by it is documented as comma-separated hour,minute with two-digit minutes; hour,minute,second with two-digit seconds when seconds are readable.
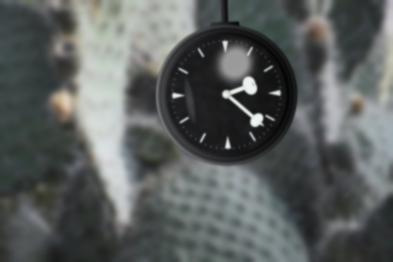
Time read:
2,22
